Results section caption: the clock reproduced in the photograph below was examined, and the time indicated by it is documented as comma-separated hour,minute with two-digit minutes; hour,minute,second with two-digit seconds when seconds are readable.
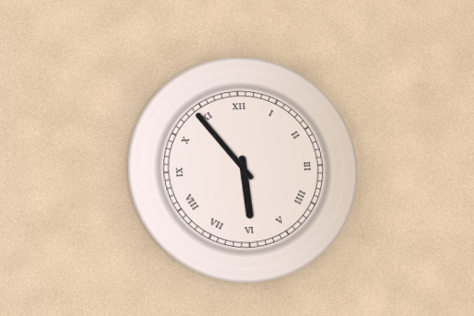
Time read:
5,54
